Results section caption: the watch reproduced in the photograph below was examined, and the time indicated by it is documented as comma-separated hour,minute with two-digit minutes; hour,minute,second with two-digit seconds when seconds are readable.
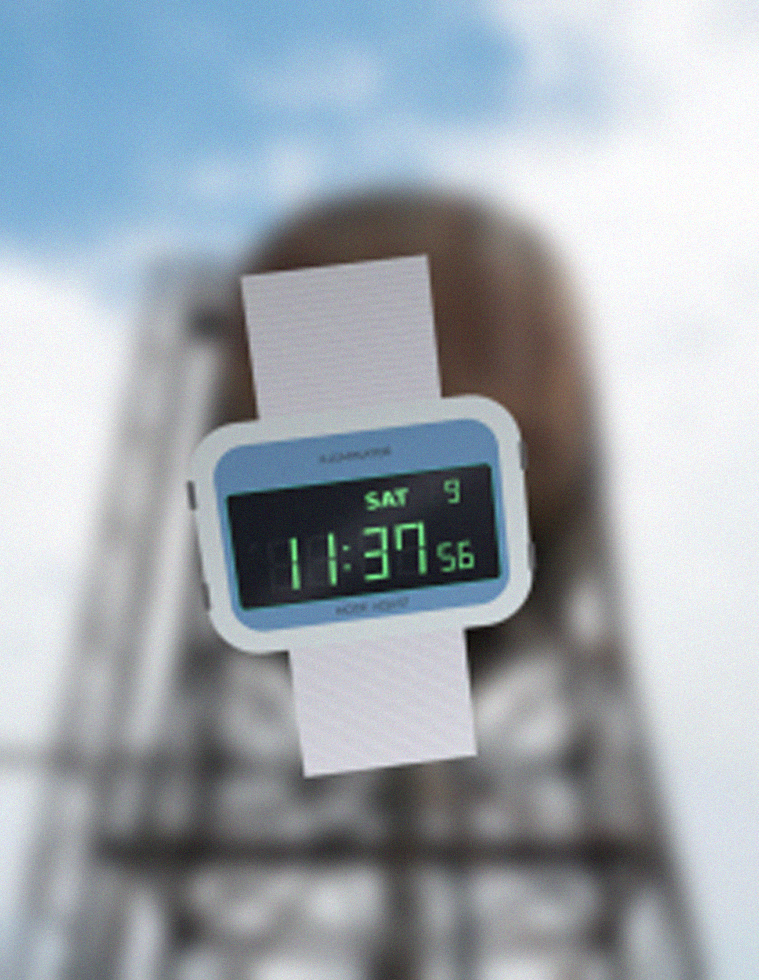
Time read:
11,37,56
